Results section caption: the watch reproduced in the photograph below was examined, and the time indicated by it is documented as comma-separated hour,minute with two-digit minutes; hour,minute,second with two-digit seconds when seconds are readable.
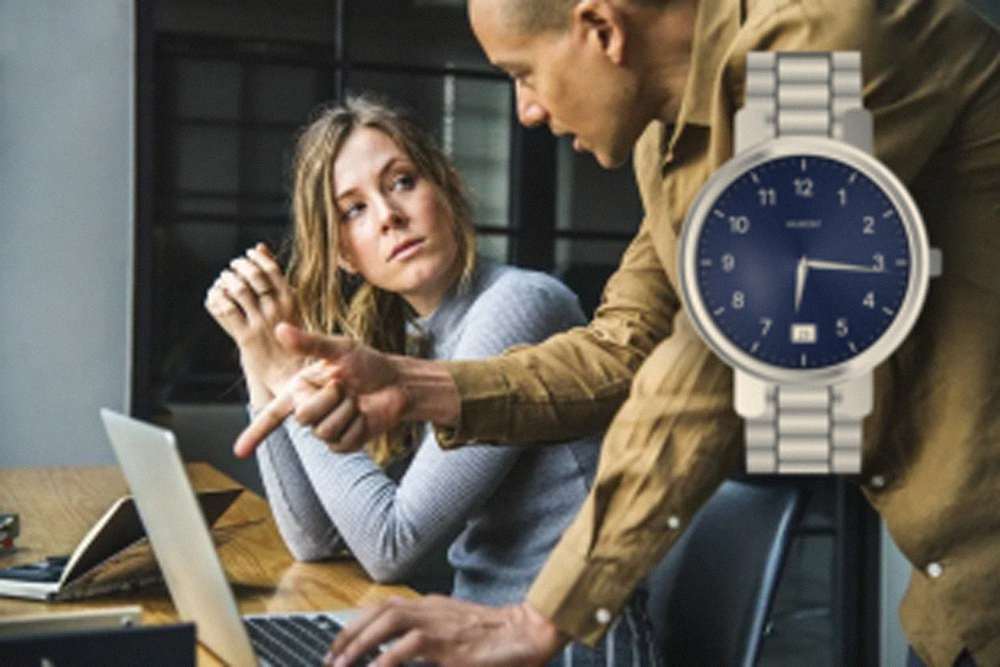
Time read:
6,16
